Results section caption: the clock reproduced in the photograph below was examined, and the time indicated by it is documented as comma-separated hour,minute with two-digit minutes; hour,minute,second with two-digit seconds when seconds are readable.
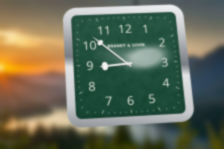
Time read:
8,52
